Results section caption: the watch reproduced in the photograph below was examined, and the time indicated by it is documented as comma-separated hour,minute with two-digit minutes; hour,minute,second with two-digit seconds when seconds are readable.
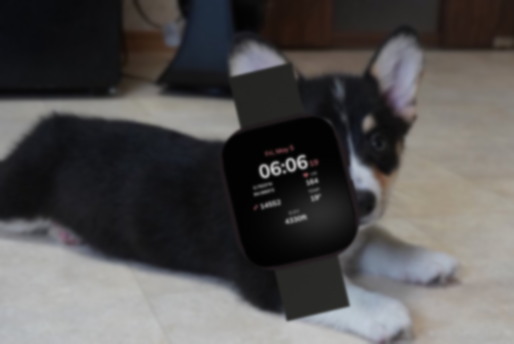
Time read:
6,06
